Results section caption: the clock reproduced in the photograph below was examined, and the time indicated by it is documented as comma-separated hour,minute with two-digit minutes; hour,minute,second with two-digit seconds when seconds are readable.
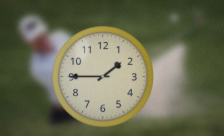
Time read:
1,45
